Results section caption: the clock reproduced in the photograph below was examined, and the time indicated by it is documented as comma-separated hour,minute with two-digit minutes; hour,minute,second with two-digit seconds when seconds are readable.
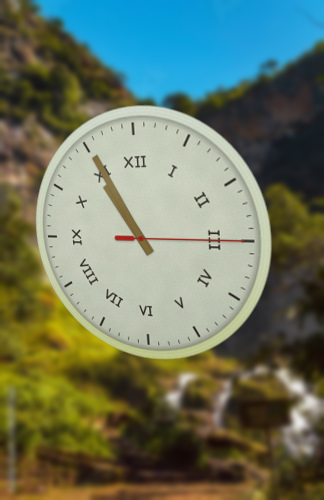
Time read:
10,55,15
